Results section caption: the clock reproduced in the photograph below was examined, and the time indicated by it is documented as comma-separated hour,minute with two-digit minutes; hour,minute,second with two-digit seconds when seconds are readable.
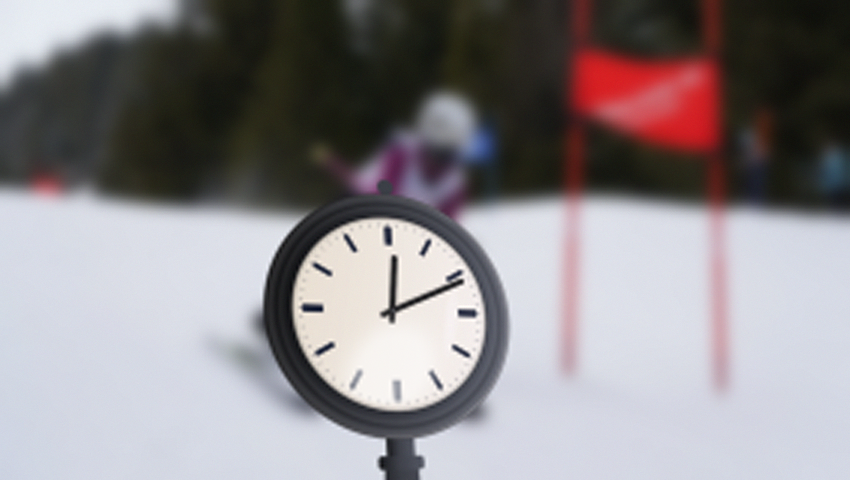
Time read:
12,11
